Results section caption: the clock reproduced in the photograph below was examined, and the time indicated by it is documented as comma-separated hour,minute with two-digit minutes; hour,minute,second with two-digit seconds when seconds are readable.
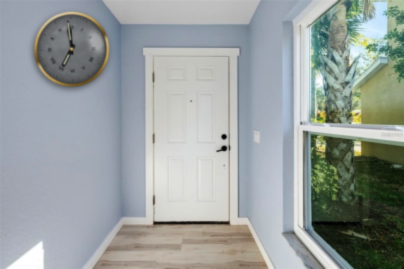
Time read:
6,59
